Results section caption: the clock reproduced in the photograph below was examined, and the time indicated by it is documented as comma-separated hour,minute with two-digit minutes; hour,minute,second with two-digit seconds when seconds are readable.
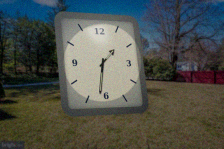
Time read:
1,32
